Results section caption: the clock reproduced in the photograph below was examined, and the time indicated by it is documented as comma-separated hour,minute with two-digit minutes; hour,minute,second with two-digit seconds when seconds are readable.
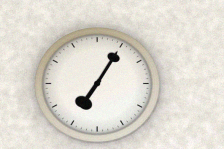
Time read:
7,05
